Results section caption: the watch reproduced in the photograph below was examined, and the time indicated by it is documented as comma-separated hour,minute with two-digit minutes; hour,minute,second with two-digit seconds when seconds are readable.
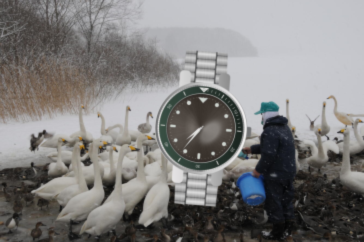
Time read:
7,36
